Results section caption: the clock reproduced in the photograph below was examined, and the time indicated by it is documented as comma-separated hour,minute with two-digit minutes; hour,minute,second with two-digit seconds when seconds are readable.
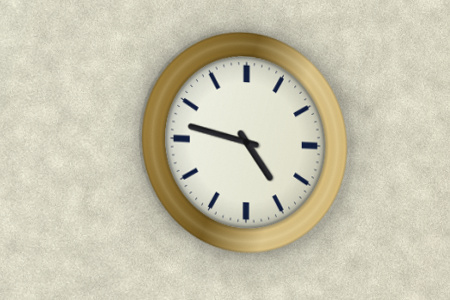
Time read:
4,47
